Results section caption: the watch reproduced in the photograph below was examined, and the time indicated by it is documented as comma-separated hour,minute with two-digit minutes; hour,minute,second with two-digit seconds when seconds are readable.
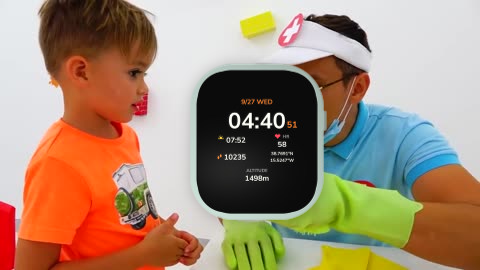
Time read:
4,40,51
